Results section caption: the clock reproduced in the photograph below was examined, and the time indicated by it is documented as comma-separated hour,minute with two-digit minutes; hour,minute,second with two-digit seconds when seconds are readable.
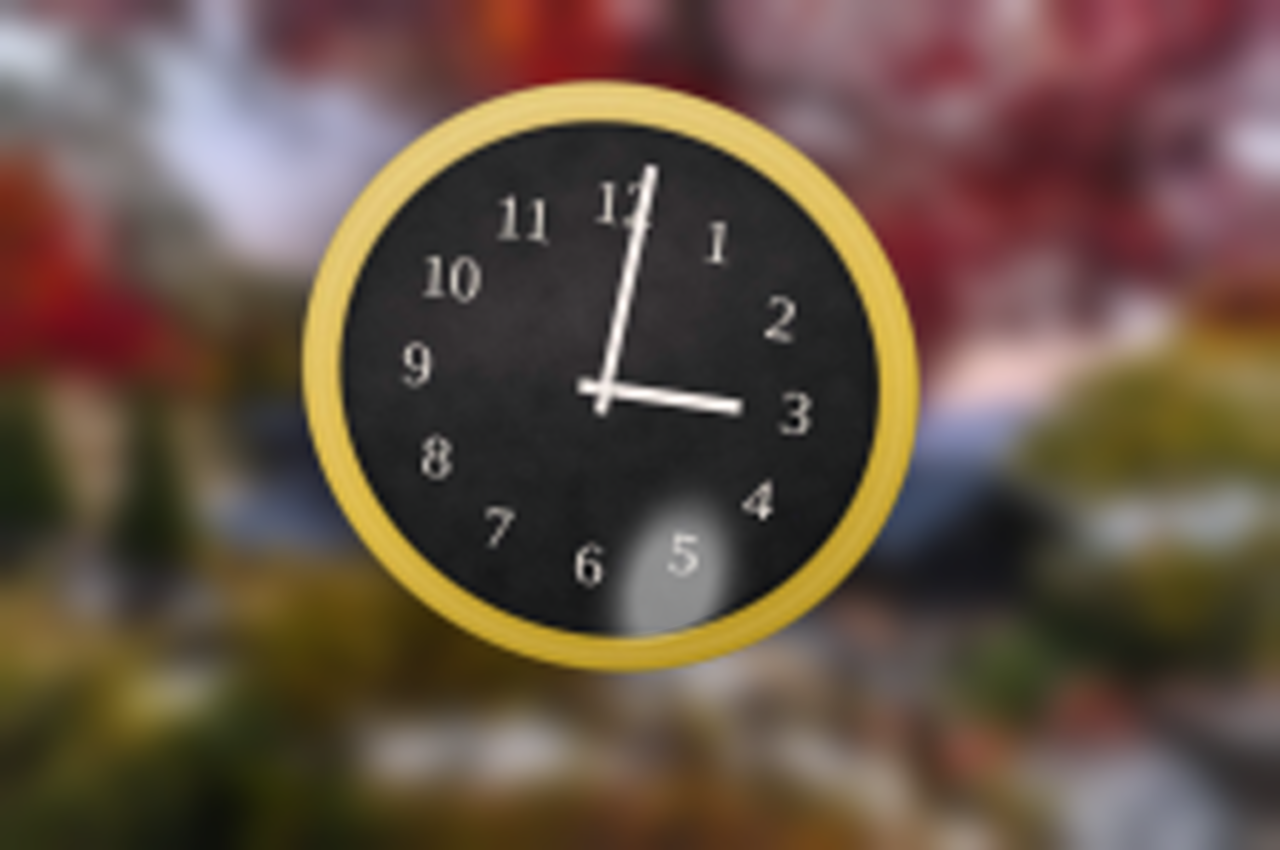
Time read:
3,01
